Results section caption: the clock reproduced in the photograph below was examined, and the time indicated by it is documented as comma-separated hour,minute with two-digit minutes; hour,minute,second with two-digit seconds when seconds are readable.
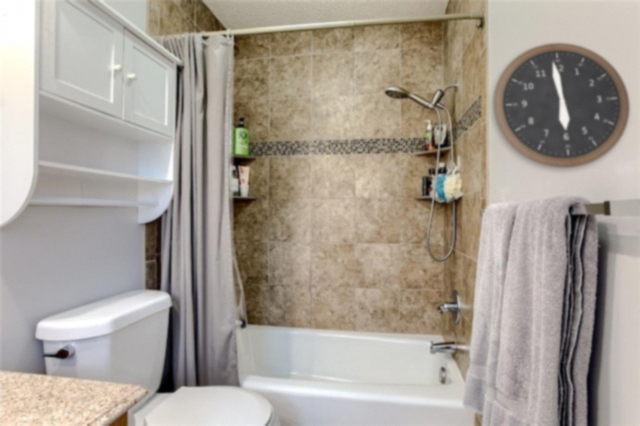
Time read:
5,59
